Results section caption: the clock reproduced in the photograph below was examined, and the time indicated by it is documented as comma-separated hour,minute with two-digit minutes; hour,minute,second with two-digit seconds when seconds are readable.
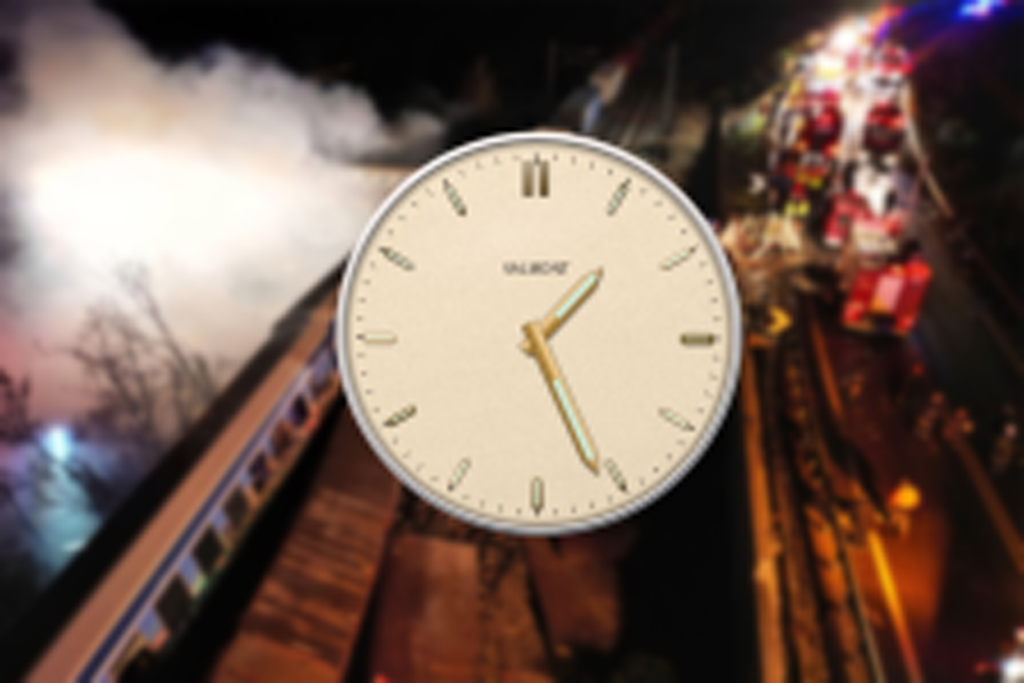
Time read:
1,26
